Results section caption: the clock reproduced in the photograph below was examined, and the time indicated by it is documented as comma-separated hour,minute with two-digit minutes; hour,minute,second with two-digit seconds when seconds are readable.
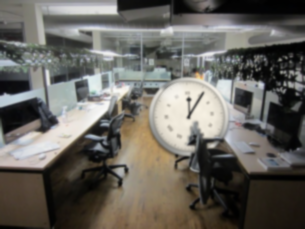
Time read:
12,06
